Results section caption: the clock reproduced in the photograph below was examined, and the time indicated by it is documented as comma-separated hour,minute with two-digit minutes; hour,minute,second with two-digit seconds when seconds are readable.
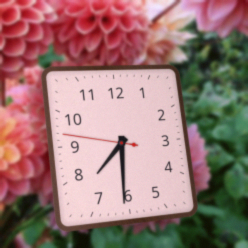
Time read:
7,30,47
